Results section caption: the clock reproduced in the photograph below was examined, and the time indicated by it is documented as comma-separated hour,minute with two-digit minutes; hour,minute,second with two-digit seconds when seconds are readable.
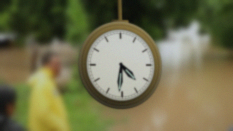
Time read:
4,31
